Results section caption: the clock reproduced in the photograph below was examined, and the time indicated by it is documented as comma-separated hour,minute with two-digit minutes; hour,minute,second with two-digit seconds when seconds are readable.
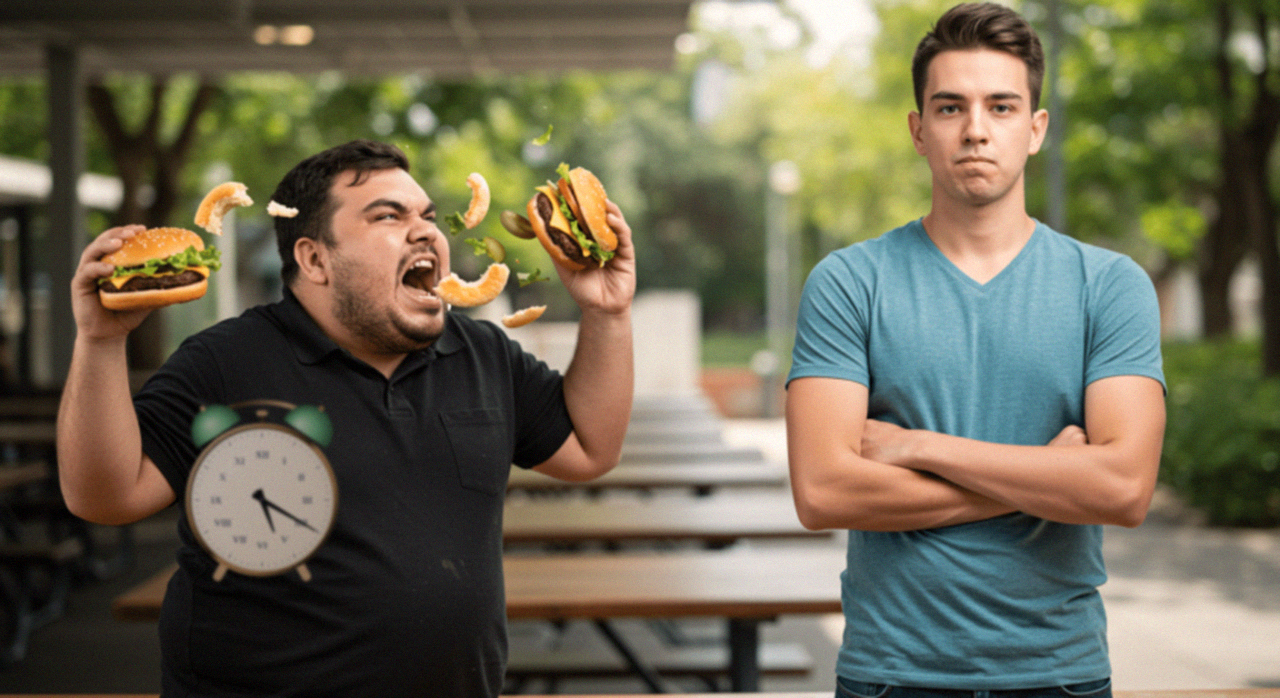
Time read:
5,20
